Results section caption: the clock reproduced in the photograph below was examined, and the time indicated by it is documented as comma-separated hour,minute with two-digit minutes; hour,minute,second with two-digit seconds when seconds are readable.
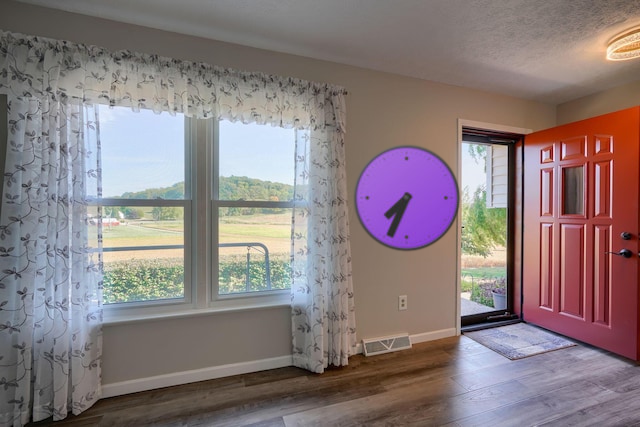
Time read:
7,34
